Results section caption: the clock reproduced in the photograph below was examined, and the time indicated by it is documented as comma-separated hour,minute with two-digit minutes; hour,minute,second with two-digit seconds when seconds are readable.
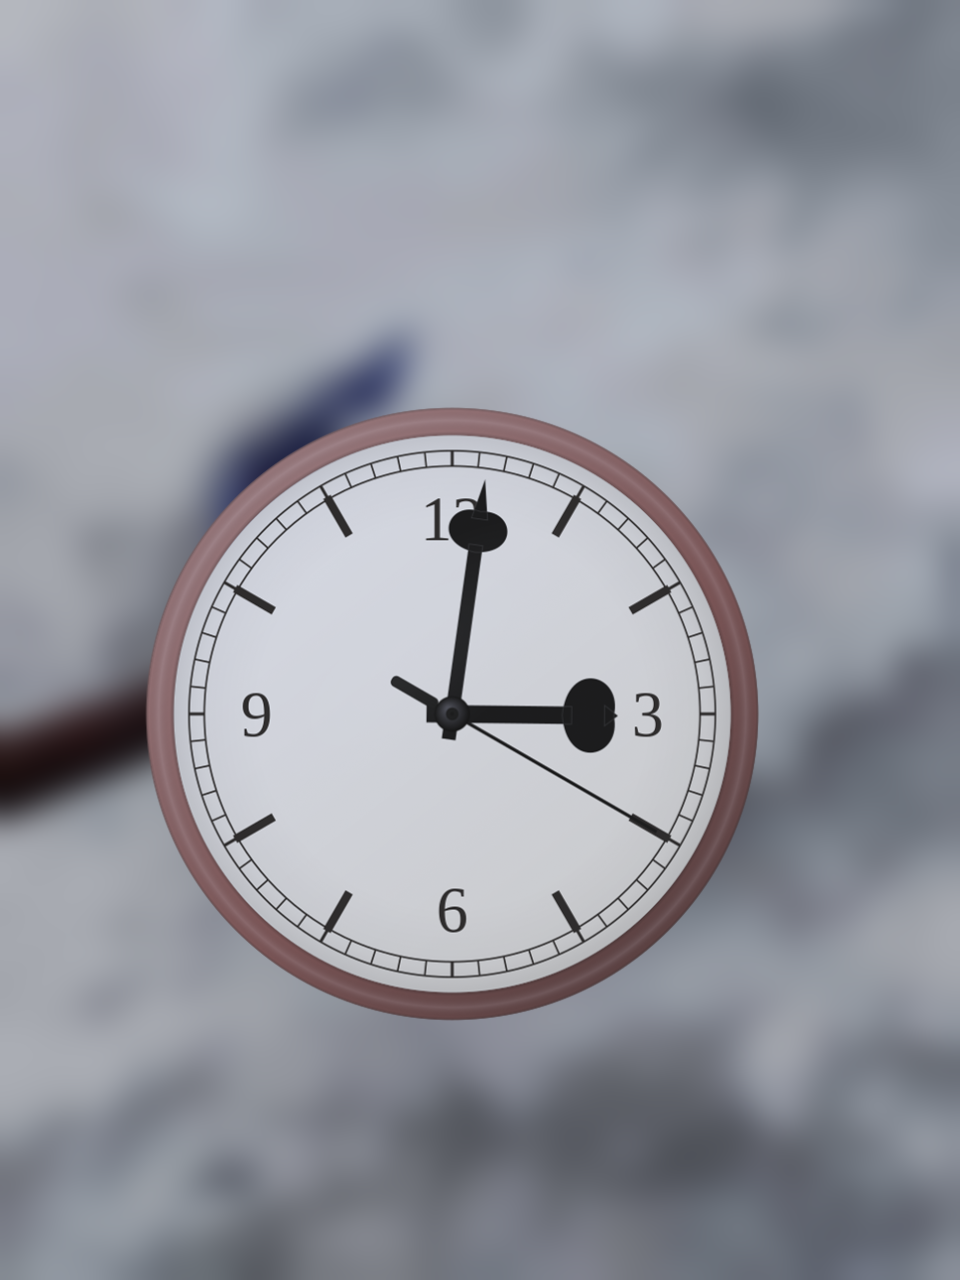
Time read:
3,01,20
